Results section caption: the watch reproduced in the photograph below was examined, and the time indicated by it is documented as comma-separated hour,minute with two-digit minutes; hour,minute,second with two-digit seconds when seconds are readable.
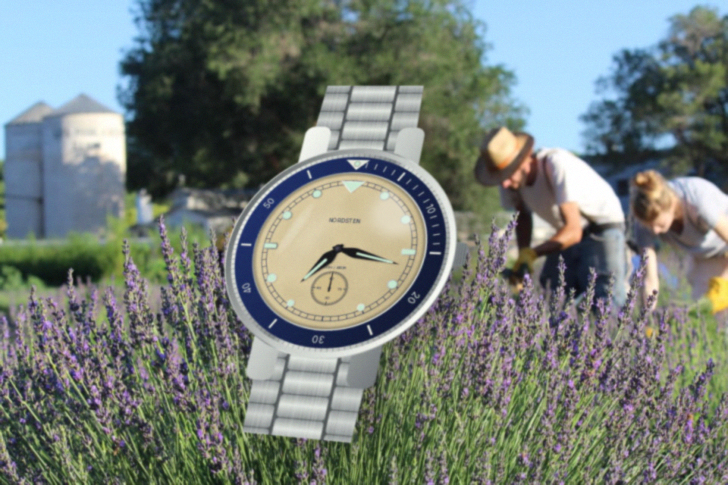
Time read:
7,17
